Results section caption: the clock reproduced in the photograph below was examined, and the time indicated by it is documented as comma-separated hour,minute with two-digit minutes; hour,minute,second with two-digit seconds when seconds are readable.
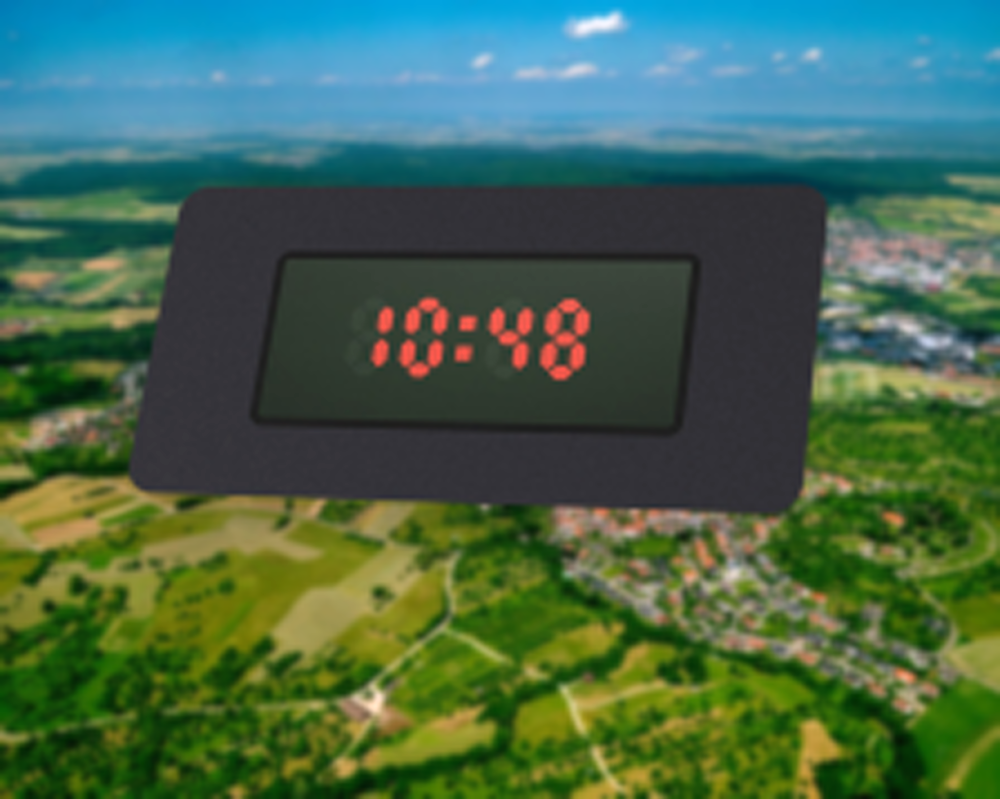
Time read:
10,48
